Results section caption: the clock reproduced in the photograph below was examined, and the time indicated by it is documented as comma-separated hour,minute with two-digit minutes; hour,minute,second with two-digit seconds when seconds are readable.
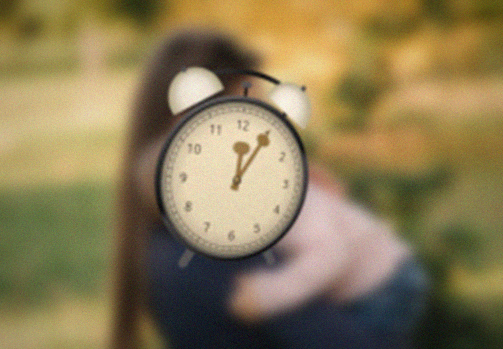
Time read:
12,05
